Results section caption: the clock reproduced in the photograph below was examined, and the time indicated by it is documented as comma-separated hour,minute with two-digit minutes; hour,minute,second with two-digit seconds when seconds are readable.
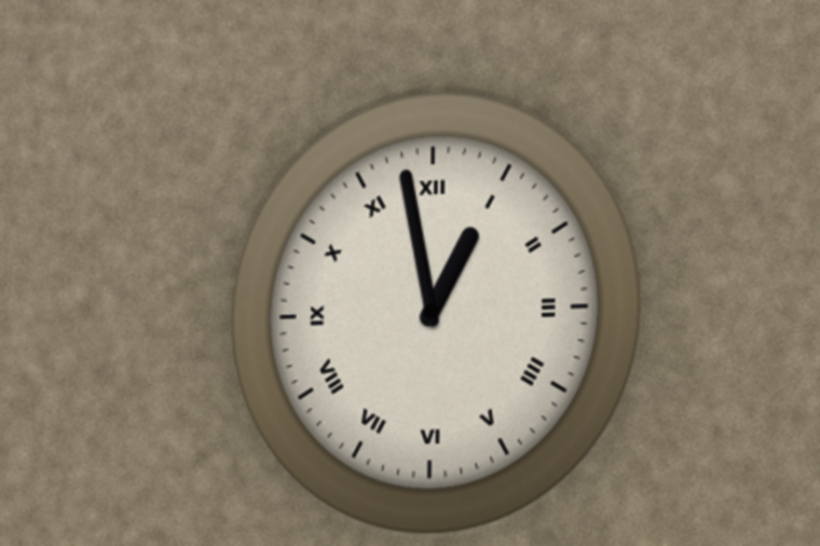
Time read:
12,58
